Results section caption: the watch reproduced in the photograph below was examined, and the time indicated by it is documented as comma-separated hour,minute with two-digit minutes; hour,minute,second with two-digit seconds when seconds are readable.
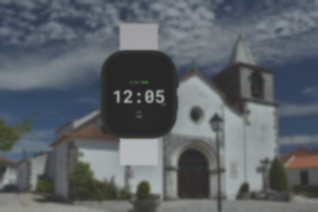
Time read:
12,05
